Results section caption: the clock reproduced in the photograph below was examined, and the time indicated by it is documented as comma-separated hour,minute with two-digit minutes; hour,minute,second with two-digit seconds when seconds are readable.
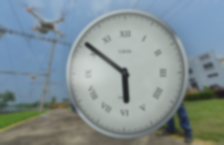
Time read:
5,51
